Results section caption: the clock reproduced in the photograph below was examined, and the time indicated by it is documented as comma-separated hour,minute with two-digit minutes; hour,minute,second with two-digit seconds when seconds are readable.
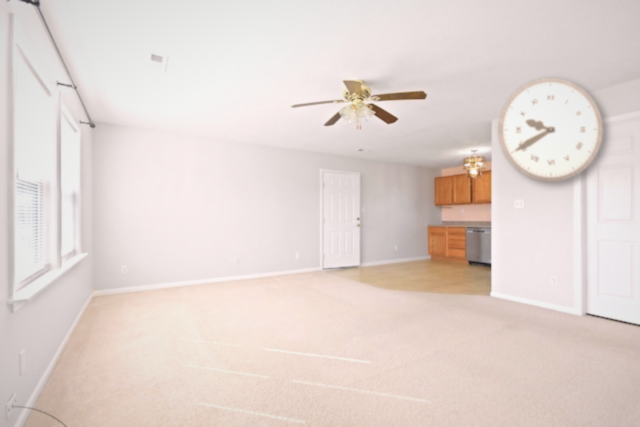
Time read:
9,40
